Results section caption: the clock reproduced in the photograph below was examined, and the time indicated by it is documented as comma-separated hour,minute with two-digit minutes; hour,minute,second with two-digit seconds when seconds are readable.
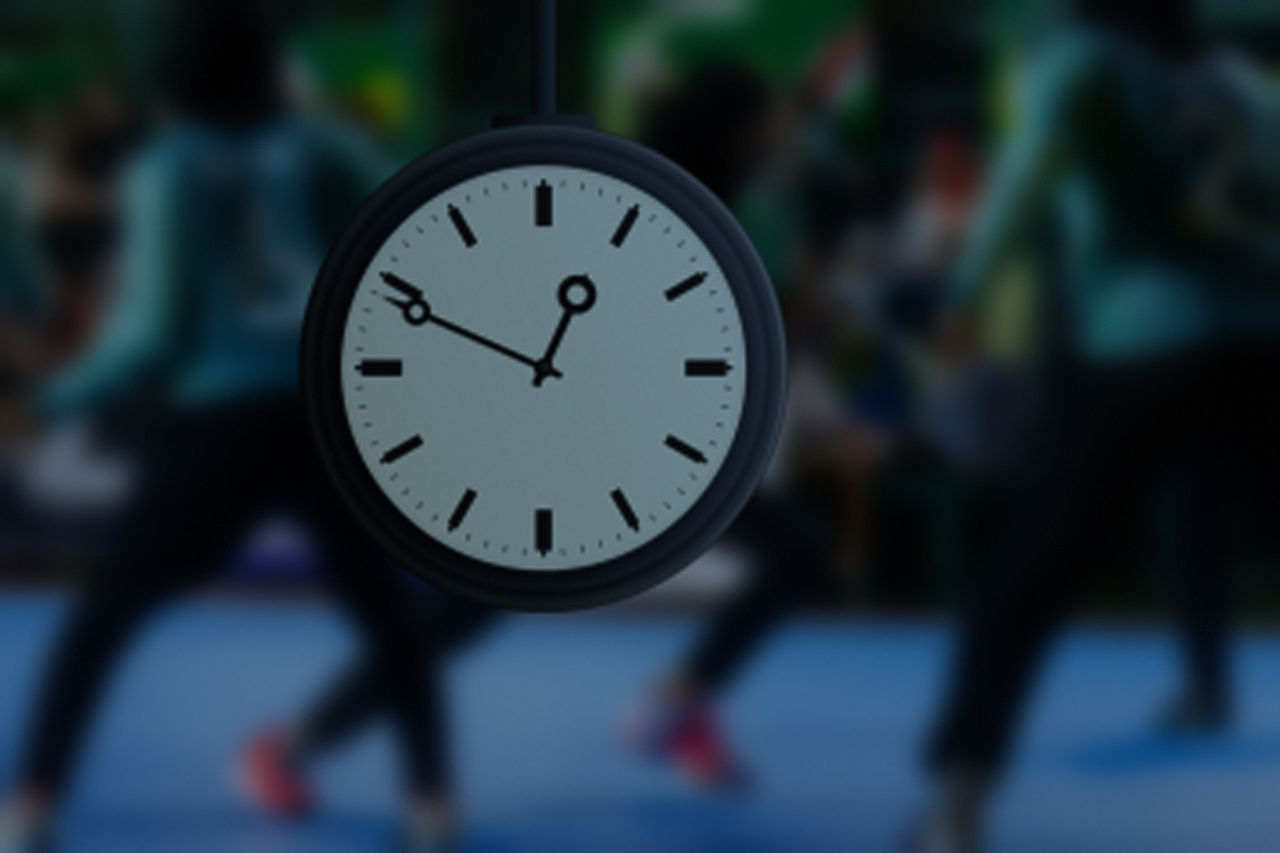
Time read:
12,49
